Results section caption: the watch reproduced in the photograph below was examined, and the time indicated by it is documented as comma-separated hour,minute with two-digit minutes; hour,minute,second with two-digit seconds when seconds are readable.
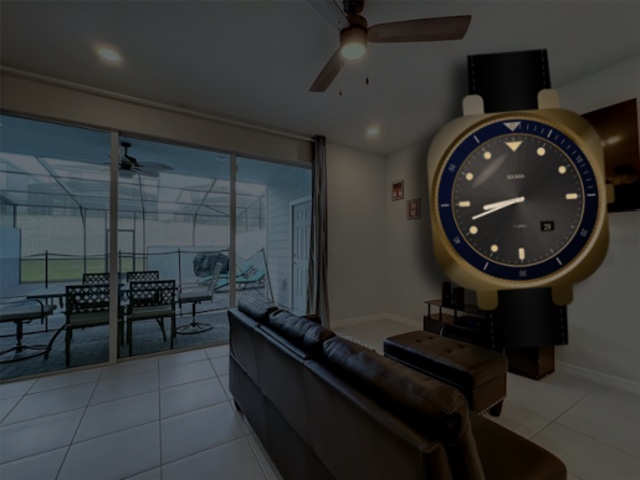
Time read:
8,42
